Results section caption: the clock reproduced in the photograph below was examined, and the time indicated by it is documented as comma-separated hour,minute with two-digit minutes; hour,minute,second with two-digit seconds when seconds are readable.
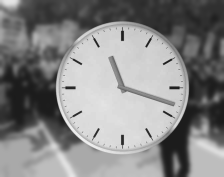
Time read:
11,18
